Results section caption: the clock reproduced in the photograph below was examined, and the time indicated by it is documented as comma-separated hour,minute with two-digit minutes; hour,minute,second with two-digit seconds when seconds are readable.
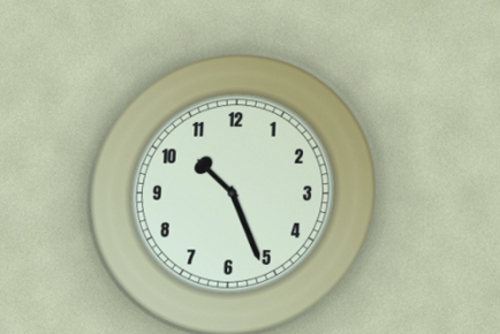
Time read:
10,26
